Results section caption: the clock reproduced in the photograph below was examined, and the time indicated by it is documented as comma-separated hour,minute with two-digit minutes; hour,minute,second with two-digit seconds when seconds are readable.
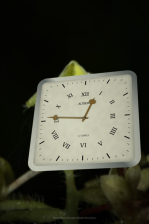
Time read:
12,46
